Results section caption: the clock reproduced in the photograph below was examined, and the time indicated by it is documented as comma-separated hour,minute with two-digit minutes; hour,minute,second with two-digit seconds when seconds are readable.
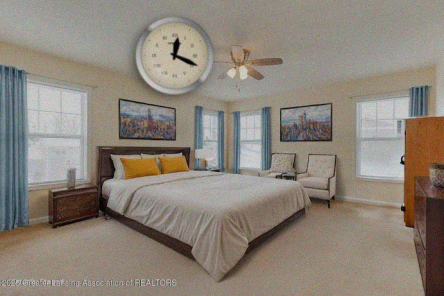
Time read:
12,19
